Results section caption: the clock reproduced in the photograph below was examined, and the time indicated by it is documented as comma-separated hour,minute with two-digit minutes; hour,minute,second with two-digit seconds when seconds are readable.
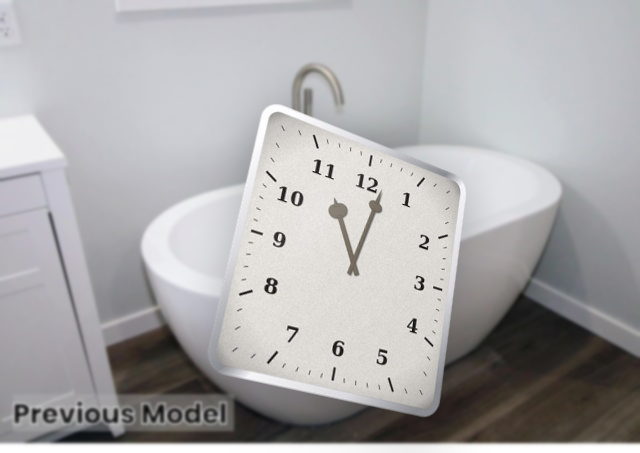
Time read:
11,02
